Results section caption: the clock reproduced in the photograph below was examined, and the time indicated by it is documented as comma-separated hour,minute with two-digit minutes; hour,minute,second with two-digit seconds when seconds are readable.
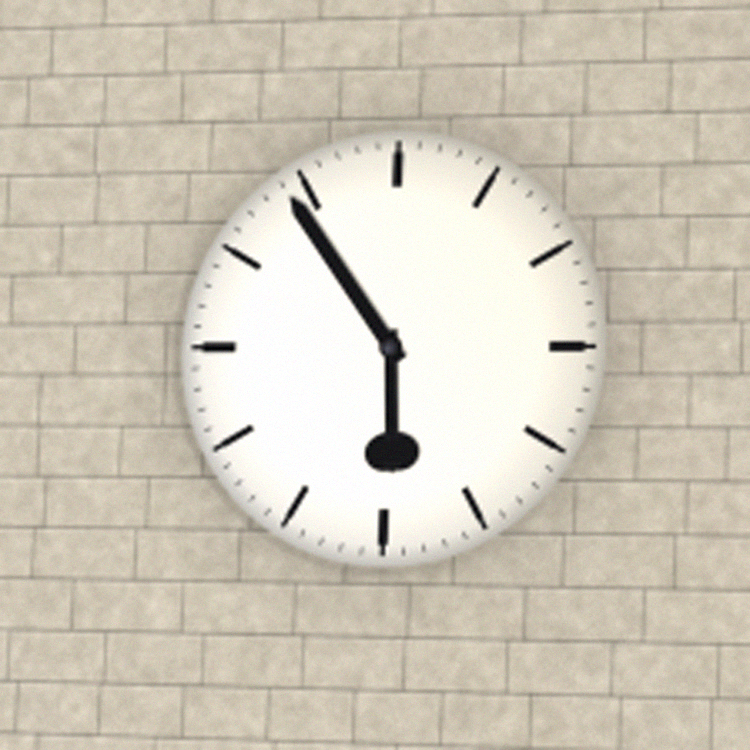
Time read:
5,54
